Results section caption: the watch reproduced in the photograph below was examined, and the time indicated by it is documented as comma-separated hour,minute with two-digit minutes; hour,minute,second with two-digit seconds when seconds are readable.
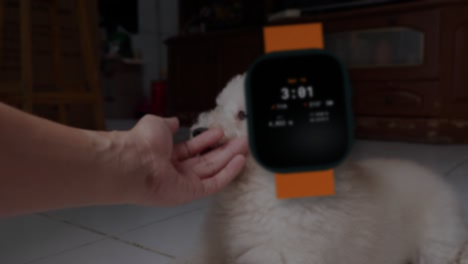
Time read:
3,01
